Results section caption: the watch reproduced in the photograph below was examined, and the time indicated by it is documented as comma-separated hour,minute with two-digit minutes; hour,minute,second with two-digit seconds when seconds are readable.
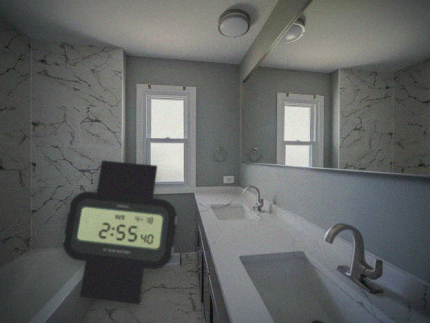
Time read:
2,55,40
